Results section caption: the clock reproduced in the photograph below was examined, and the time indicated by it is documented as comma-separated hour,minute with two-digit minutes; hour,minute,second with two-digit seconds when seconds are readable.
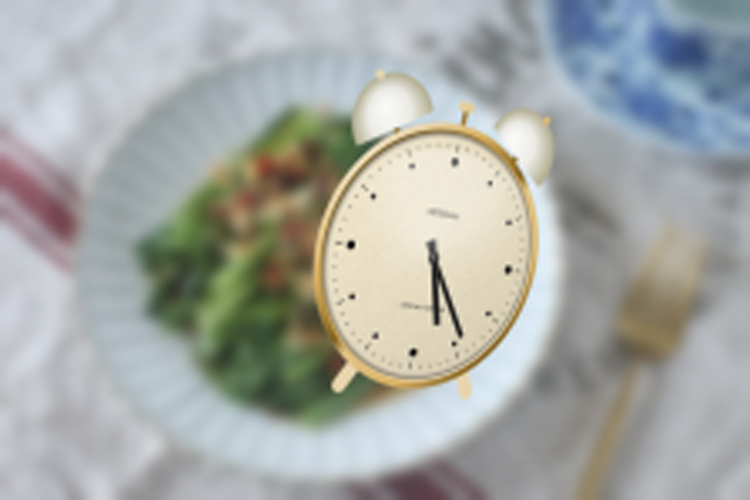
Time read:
5,24
